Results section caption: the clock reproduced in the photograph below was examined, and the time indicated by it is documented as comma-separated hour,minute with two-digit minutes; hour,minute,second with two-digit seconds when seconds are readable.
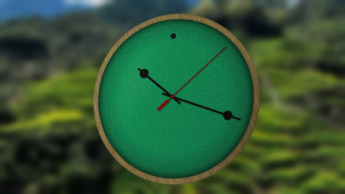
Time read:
10,18,08
